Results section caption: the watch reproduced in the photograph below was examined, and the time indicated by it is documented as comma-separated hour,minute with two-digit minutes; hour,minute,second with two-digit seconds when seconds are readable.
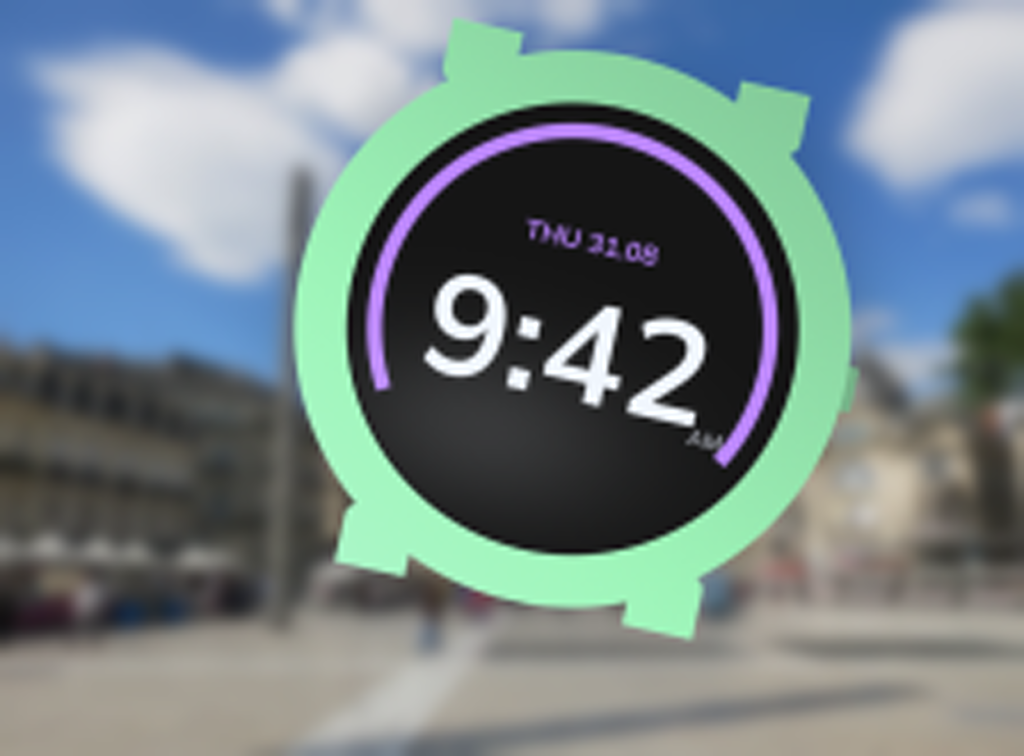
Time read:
9,42
